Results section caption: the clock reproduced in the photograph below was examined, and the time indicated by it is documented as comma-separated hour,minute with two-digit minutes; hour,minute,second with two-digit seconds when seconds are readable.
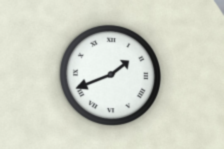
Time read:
1,41
